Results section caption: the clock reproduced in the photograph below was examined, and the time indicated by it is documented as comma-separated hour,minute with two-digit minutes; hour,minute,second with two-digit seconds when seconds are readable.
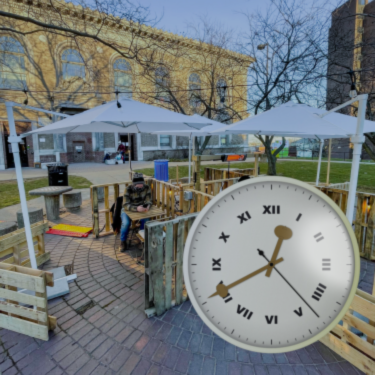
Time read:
12,40,23
